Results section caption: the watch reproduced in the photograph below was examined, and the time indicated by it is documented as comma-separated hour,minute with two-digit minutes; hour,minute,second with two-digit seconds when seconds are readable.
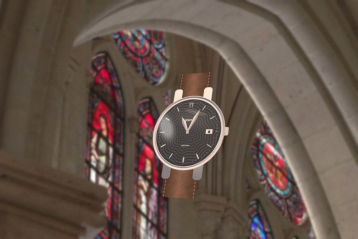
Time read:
11,04
